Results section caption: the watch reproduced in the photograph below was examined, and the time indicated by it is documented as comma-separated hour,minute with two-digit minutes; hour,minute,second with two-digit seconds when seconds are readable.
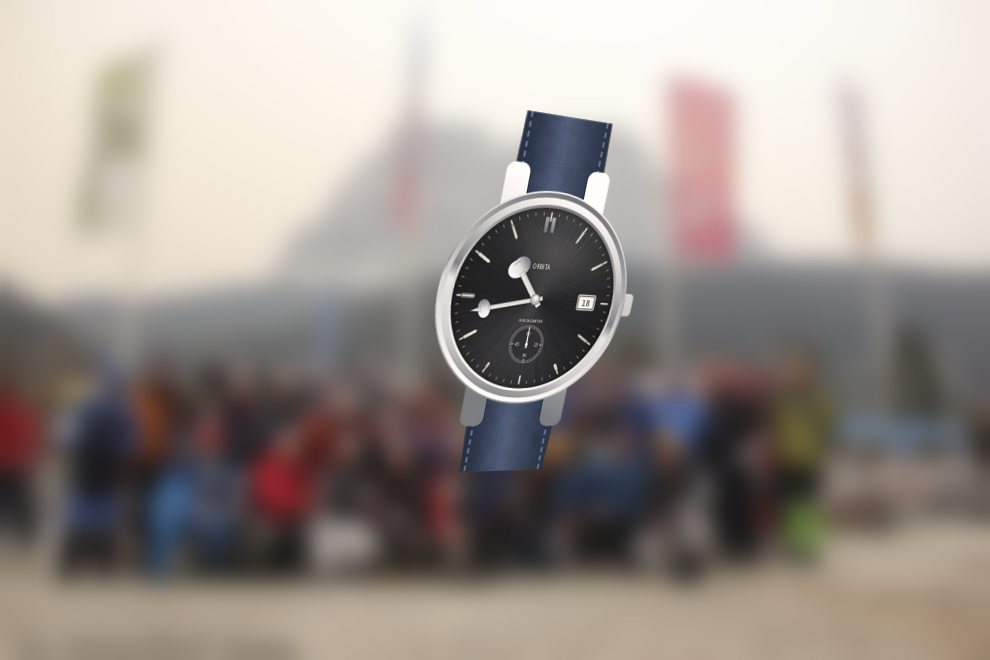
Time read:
10,43
